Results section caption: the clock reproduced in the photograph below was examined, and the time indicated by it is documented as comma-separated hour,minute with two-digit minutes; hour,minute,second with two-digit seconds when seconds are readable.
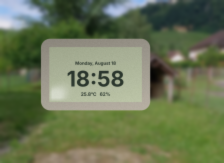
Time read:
18,58
